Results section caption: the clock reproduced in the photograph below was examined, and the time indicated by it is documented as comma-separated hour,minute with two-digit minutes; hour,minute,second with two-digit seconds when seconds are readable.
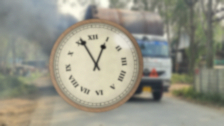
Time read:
12,56
